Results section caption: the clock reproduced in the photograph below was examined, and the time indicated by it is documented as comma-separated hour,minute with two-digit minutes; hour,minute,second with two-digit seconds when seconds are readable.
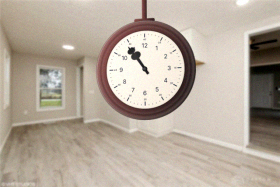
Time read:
10,54
